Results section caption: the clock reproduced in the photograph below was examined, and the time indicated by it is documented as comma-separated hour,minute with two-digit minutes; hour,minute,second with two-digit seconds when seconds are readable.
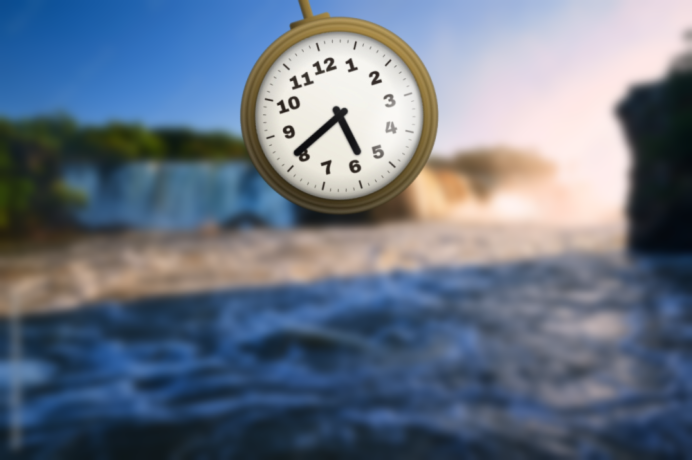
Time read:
5,41
